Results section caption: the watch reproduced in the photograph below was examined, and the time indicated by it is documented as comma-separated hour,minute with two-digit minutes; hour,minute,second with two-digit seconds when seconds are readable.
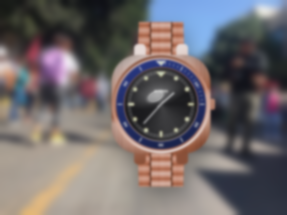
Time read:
1,37
